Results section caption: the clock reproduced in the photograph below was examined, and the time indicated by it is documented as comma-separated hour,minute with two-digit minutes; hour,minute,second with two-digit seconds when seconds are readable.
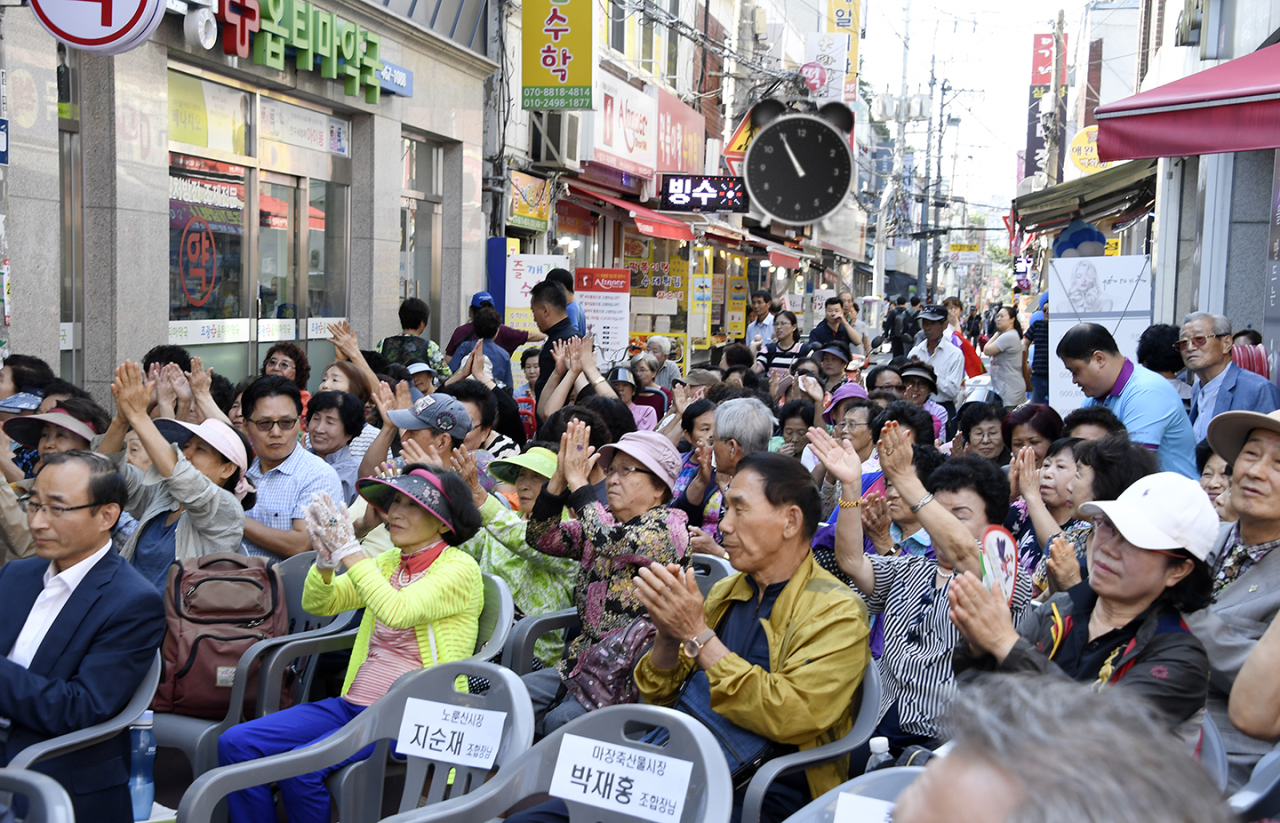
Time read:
10,55
